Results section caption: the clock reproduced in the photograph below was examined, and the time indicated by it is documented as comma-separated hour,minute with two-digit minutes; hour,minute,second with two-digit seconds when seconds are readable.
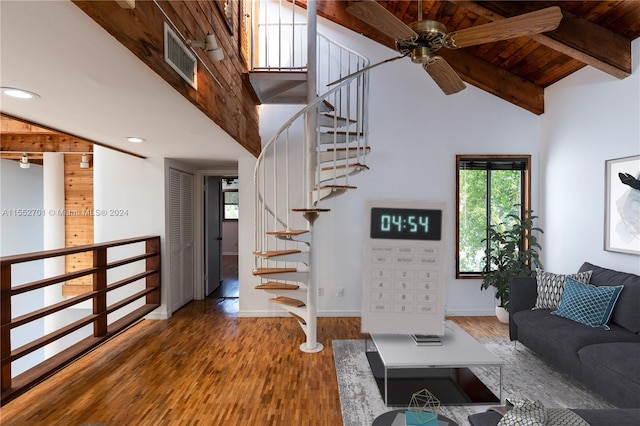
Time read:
4,54
